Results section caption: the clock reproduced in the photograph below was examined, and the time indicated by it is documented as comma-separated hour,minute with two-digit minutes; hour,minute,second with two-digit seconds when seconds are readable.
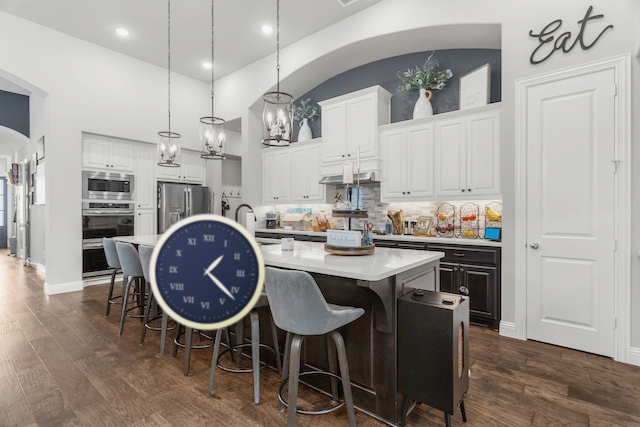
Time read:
1,22
